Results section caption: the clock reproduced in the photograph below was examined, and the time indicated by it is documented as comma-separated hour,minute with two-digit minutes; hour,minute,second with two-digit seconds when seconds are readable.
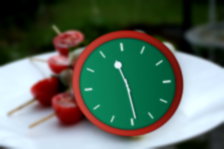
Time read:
11,29
